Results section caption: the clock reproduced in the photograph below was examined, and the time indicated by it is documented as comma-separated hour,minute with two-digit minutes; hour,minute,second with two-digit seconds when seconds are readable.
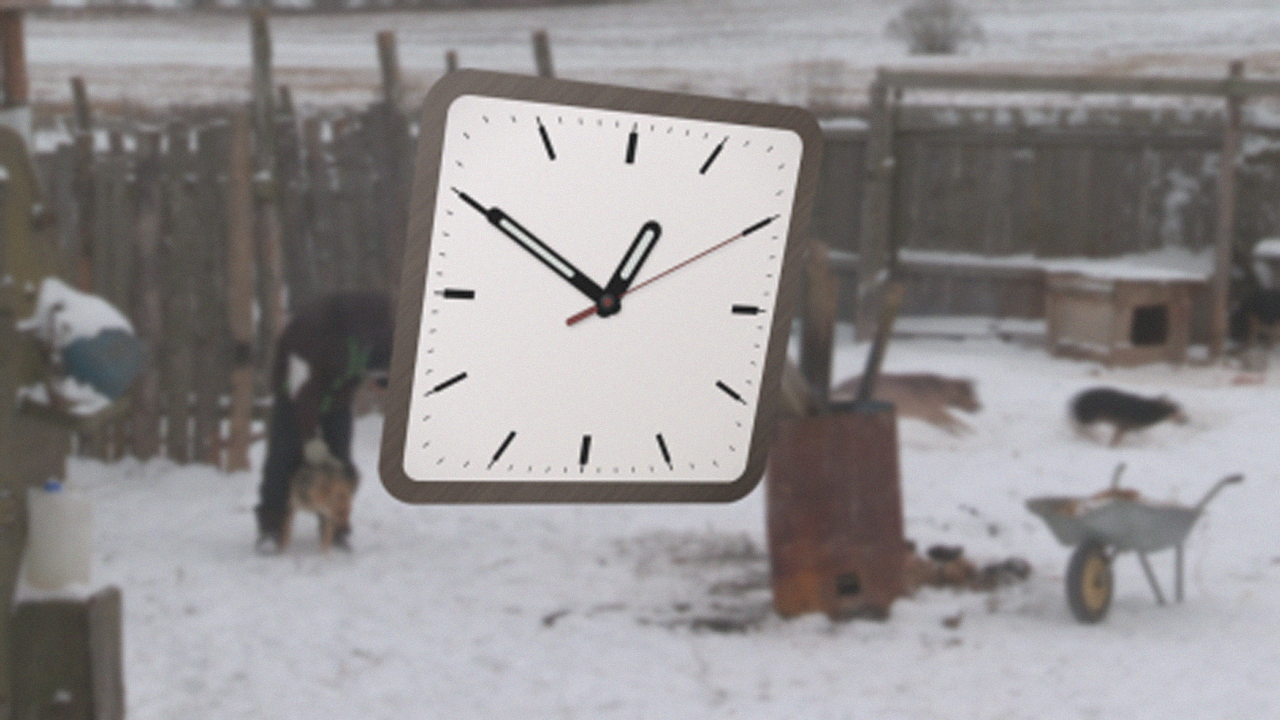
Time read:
12,50,10
